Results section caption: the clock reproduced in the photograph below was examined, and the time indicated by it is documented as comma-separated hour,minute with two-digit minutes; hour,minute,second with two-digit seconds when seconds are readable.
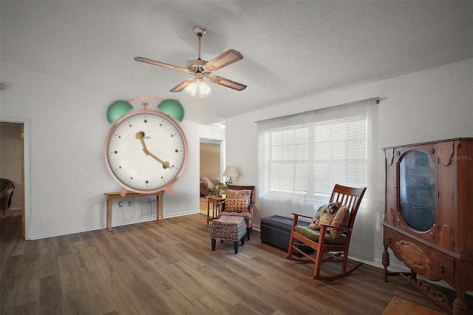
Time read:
11,21
